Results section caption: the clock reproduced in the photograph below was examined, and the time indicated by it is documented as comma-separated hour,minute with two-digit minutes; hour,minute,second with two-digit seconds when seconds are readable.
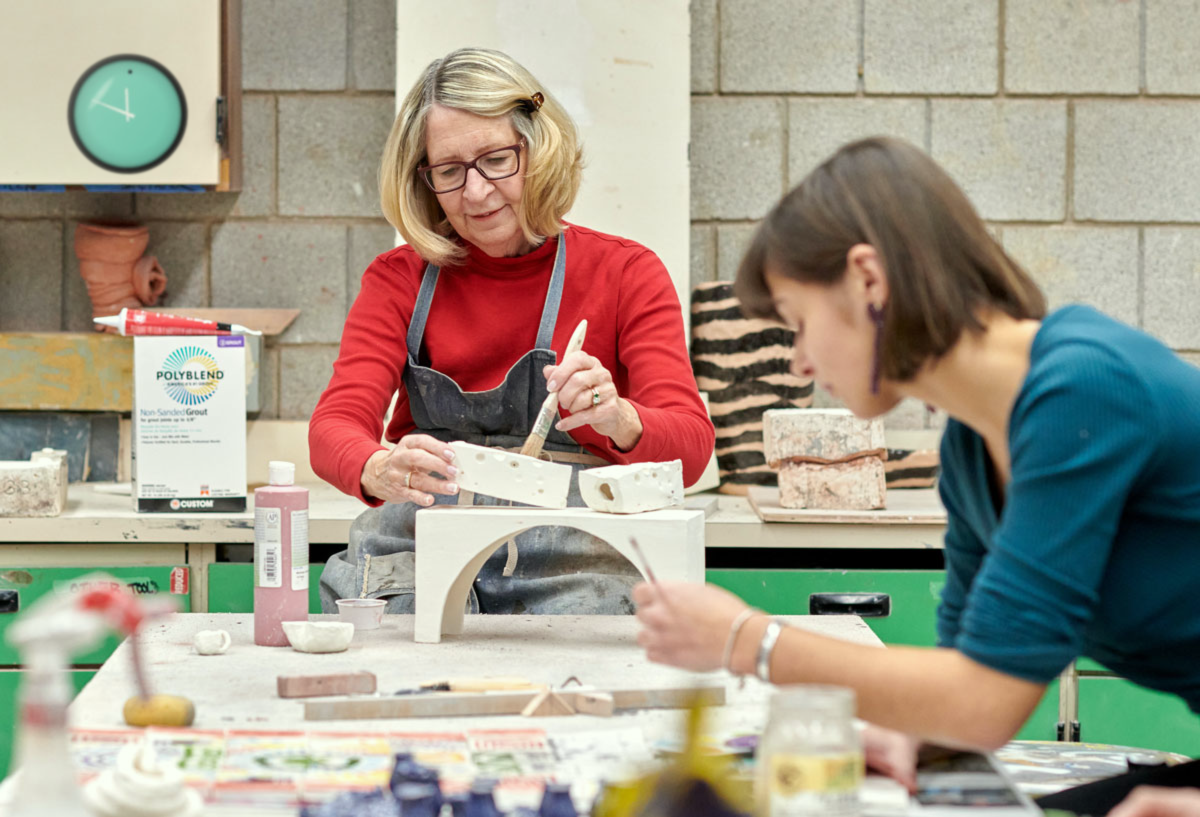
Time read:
11,48
